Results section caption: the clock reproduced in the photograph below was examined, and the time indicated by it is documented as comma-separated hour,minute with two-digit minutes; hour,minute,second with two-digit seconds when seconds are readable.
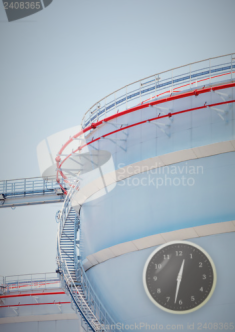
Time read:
12,32
